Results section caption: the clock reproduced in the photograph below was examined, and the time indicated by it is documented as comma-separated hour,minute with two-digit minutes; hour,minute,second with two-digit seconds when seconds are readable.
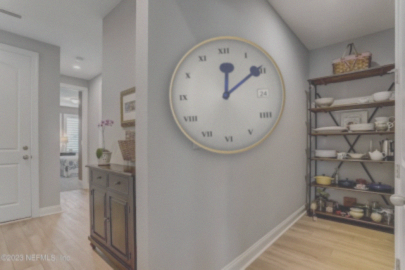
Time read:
12,09
